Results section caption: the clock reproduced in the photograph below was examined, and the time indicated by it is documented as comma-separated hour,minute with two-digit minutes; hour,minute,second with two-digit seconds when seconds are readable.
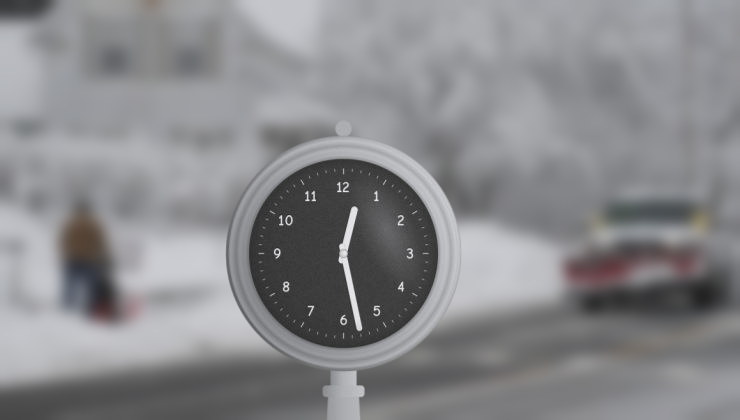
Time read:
12,28
